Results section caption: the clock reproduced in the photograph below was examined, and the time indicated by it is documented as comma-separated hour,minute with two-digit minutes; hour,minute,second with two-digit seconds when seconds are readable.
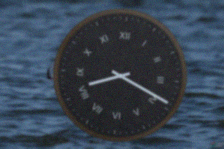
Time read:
8,19
